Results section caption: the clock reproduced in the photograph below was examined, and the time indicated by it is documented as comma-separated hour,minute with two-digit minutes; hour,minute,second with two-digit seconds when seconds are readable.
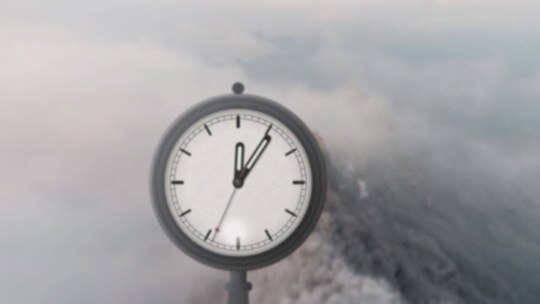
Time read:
12,05,34
